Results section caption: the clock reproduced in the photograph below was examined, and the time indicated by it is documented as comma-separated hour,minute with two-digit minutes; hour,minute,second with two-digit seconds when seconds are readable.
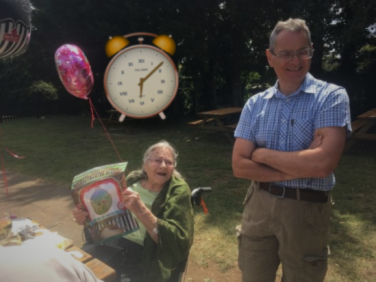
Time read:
6,08
